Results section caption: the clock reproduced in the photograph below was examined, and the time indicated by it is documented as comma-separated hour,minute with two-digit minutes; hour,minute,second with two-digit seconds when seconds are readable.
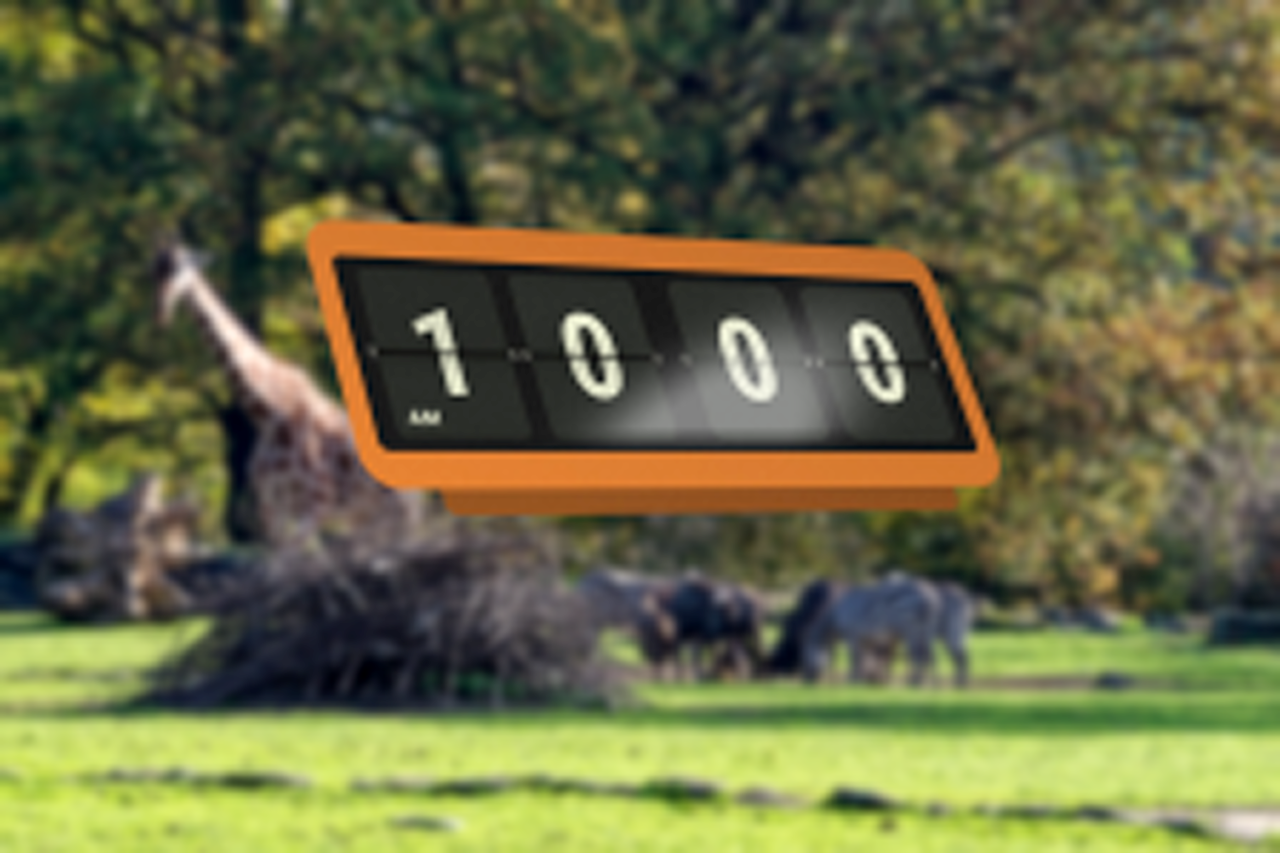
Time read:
10,00
